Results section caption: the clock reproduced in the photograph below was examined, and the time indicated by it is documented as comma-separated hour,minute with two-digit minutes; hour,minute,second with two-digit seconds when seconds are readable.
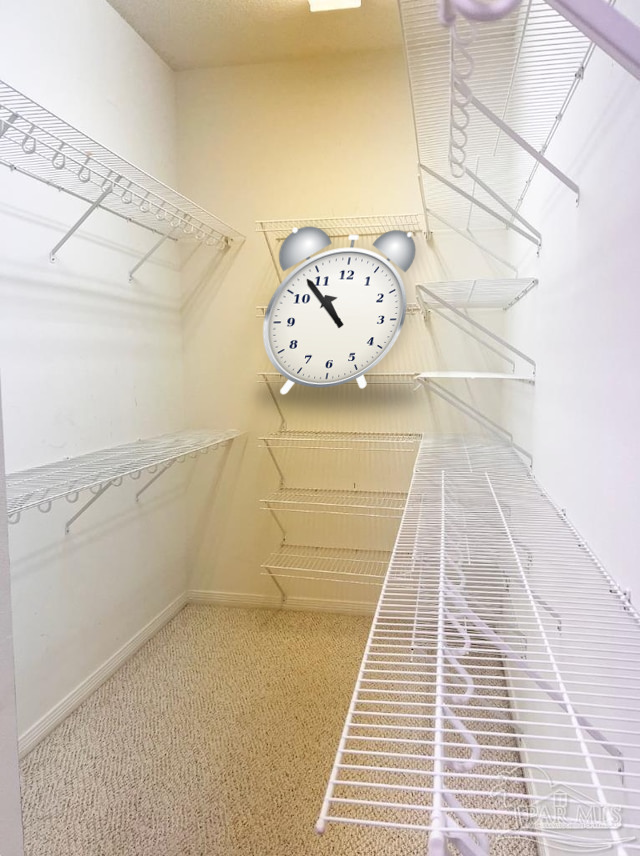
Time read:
10,53
